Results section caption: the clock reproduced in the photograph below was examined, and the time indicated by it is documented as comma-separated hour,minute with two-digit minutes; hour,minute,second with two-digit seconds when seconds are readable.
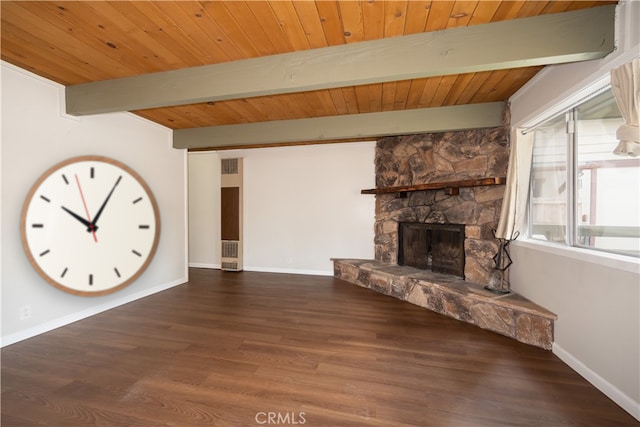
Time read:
10,04,57
